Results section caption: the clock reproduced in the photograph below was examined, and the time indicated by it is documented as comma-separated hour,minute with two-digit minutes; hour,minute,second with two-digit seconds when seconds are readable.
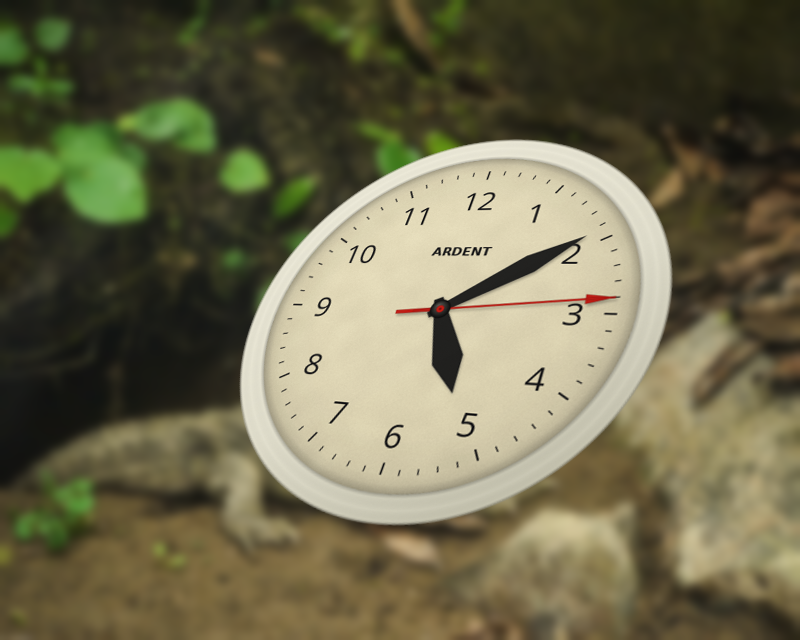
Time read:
5,09,14
